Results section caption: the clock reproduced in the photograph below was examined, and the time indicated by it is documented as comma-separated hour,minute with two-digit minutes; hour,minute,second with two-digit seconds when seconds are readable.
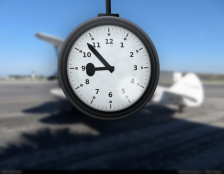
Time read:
8,53
